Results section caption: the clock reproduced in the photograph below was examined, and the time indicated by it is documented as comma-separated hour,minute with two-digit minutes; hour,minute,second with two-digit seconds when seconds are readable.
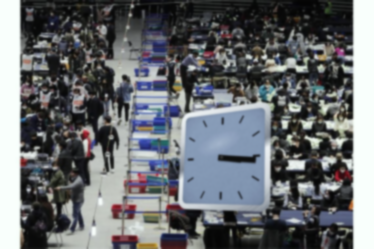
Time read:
3,16
